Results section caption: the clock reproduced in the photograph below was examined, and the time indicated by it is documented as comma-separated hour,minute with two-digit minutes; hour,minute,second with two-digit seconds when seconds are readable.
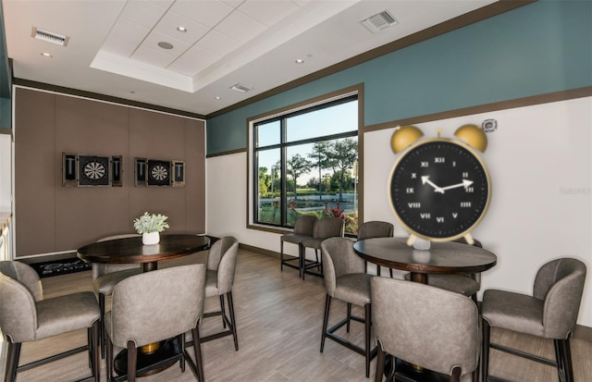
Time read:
10,13
